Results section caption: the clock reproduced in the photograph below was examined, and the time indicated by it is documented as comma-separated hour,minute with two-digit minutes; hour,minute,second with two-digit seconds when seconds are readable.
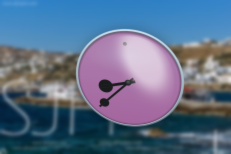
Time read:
8,38
